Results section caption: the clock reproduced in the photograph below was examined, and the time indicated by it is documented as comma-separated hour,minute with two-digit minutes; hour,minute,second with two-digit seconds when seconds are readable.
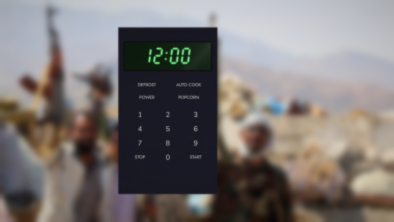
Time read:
12,00
